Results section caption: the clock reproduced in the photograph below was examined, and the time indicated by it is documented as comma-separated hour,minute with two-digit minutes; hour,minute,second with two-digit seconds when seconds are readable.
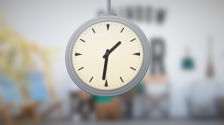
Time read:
1,31
